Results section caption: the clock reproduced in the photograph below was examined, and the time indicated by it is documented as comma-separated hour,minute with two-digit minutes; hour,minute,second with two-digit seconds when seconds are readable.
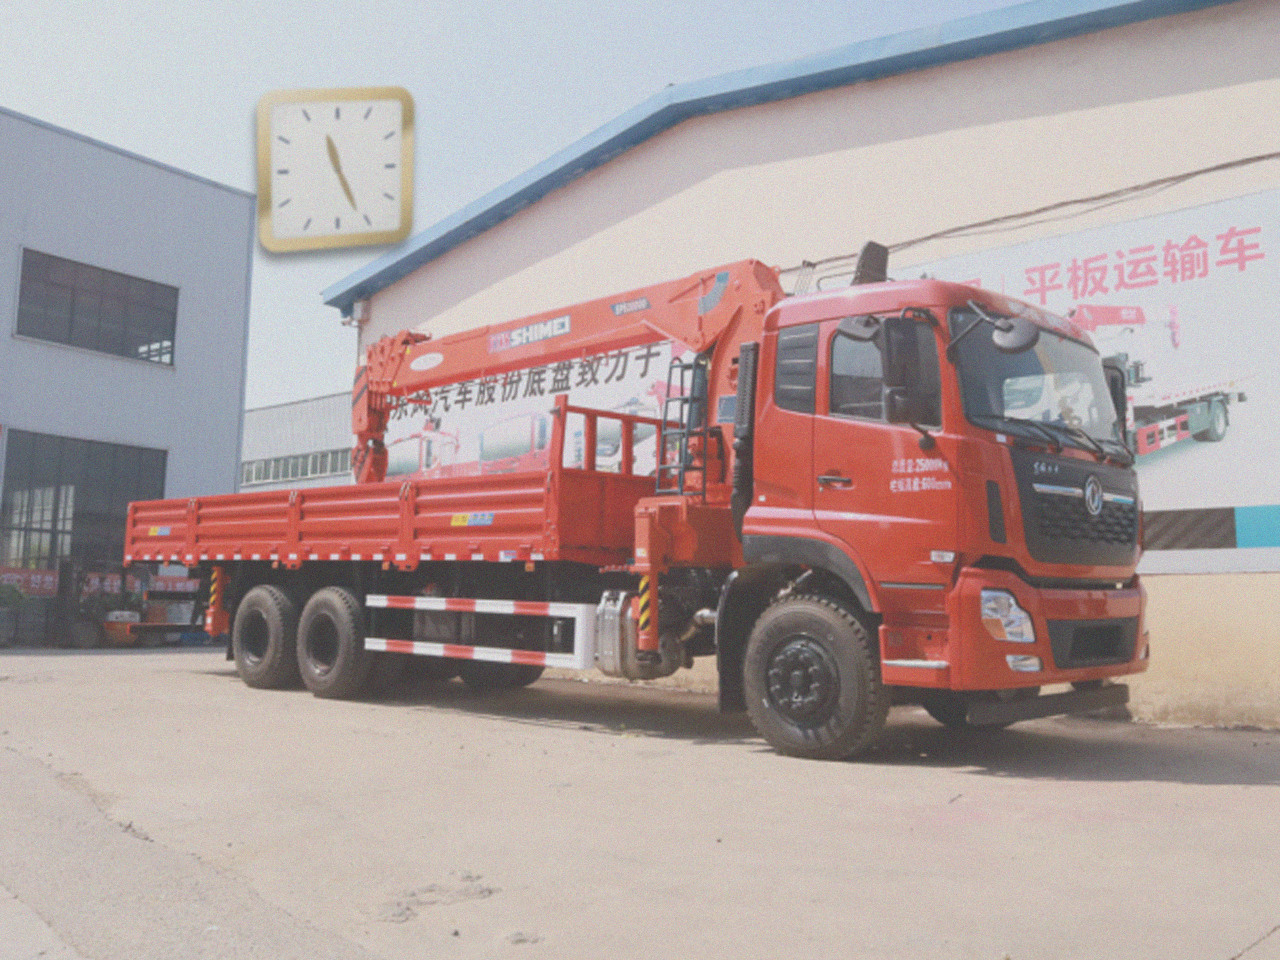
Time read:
11,26
